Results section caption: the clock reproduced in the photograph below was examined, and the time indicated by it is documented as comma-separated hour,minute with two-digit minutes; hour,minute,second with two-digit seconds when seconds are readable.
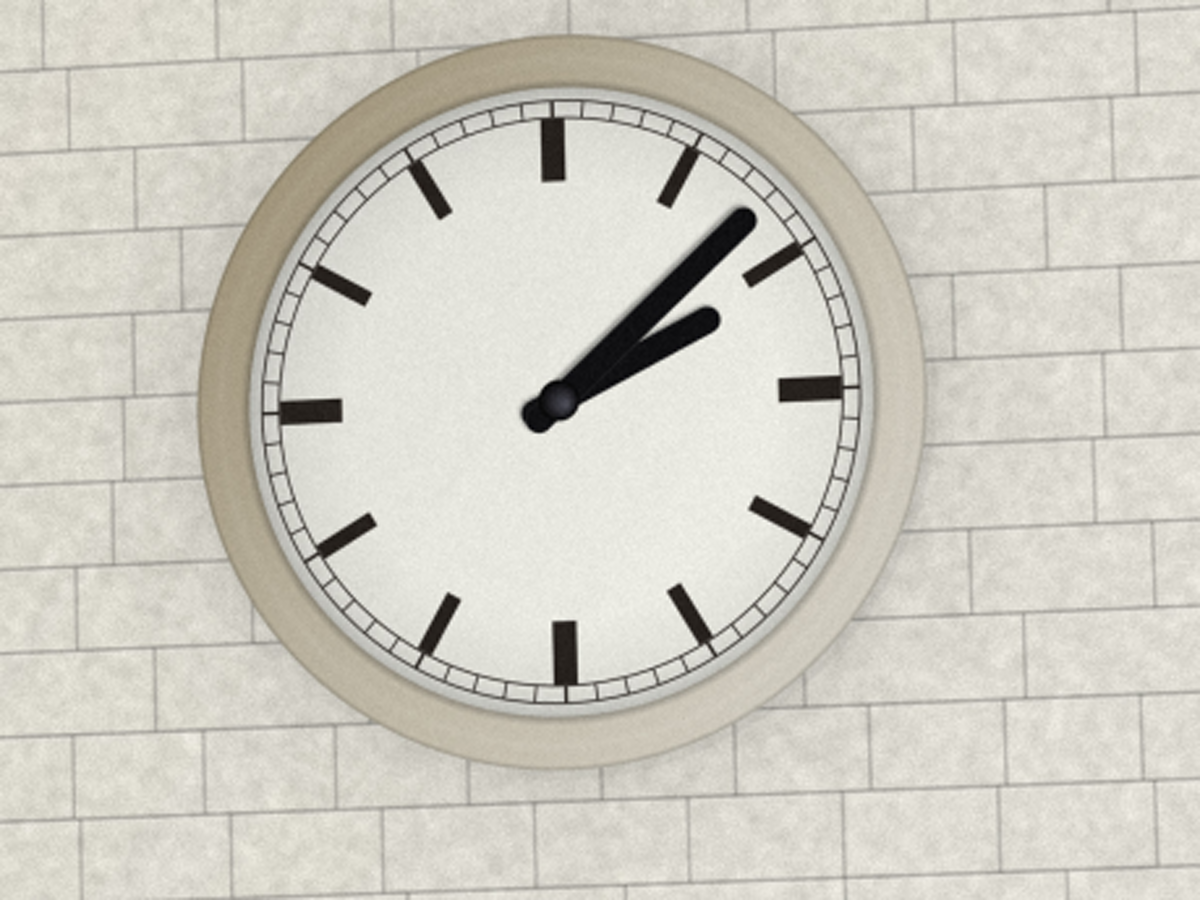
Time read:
2,08
